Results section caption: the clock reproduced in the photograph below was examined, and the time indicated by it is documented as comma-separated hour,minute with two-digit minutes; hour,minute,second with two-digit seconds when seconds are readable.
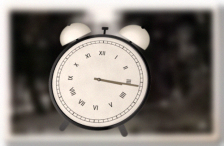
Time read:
3,16
